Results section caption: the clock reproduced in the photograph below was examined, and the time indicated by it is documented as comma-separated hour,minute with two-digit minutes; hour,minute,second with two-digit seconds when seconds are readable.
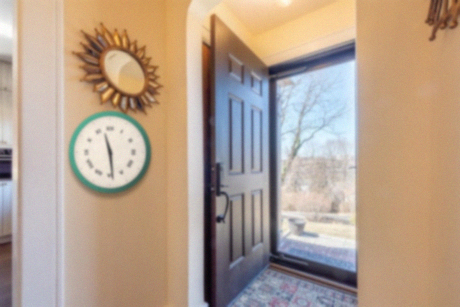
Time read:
11,29
